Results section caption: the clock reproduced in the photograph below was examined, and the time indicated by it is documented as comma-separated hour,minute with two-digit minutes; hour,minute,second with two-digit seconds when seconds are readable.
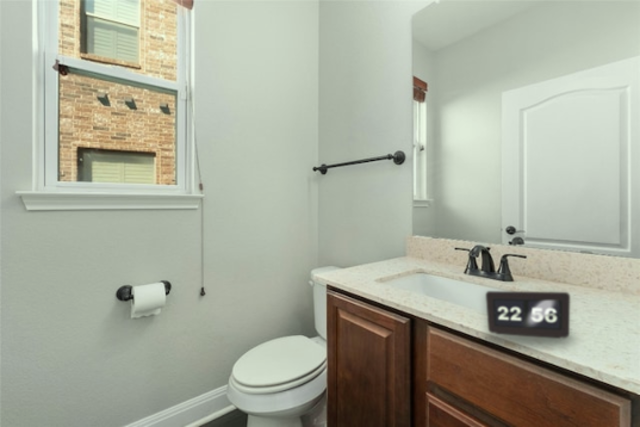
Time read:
22,56
